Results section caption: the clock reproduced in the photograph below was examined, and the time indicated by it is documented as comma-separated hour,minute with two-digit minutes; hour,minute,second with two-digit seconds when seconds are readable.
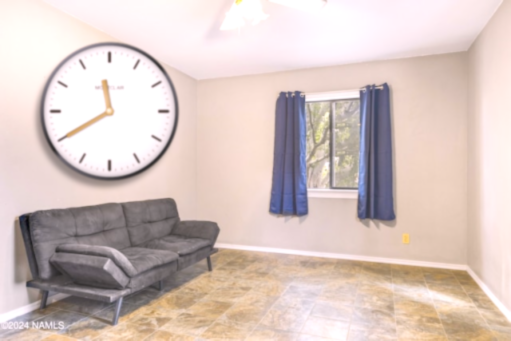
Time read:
11,40
